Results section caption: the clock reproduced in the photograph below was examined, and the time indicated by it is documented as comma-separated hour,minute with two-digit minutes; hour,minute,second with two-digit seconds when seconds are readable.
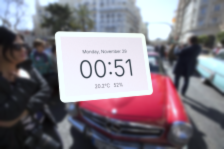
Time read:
0,51
